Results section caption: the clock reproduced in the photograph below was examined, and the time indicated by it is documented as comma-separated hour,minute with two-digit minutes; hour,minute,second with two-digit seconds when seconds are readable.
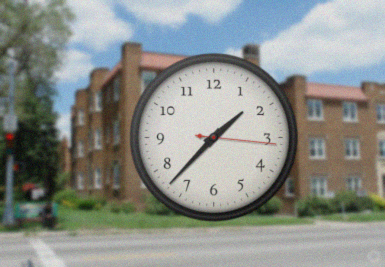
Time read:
1,37,16
